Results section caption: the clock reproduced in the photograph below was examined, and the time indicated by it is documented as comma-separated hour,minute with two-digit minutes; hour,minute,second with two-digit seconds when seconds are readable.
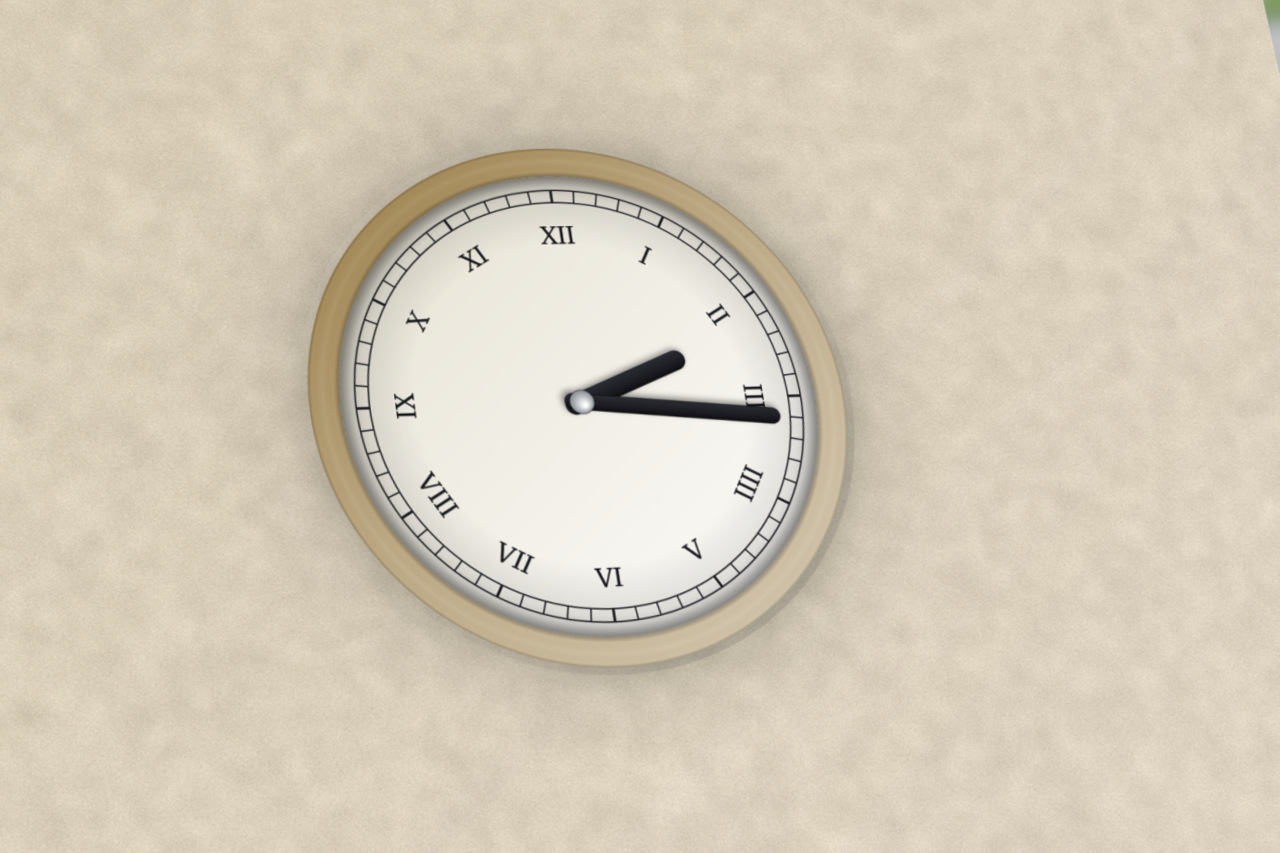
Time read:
2,16
